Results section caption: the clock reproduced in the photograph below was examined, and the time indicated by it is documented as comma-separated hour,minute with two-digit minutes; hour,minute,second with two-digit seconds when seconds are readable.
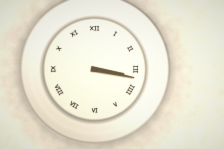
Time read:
3,17
